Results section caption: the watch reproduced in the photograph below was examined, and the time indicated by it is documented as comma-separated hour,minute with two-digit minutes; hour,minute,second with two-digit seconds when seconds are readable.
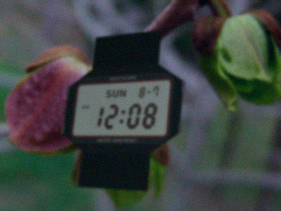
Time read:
12,08
